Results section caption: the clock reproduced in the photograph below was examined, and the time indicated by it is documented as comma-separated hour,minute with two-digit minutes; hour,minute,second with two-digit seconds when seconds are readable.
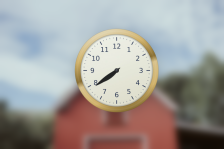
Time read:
7,39
